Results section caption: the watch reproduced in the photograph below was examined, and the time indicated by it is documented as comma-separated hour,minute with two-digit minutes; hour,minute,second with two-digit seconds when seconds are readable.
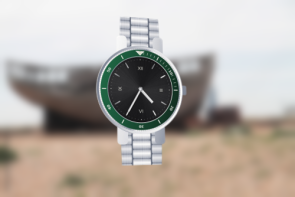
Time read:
4,35
